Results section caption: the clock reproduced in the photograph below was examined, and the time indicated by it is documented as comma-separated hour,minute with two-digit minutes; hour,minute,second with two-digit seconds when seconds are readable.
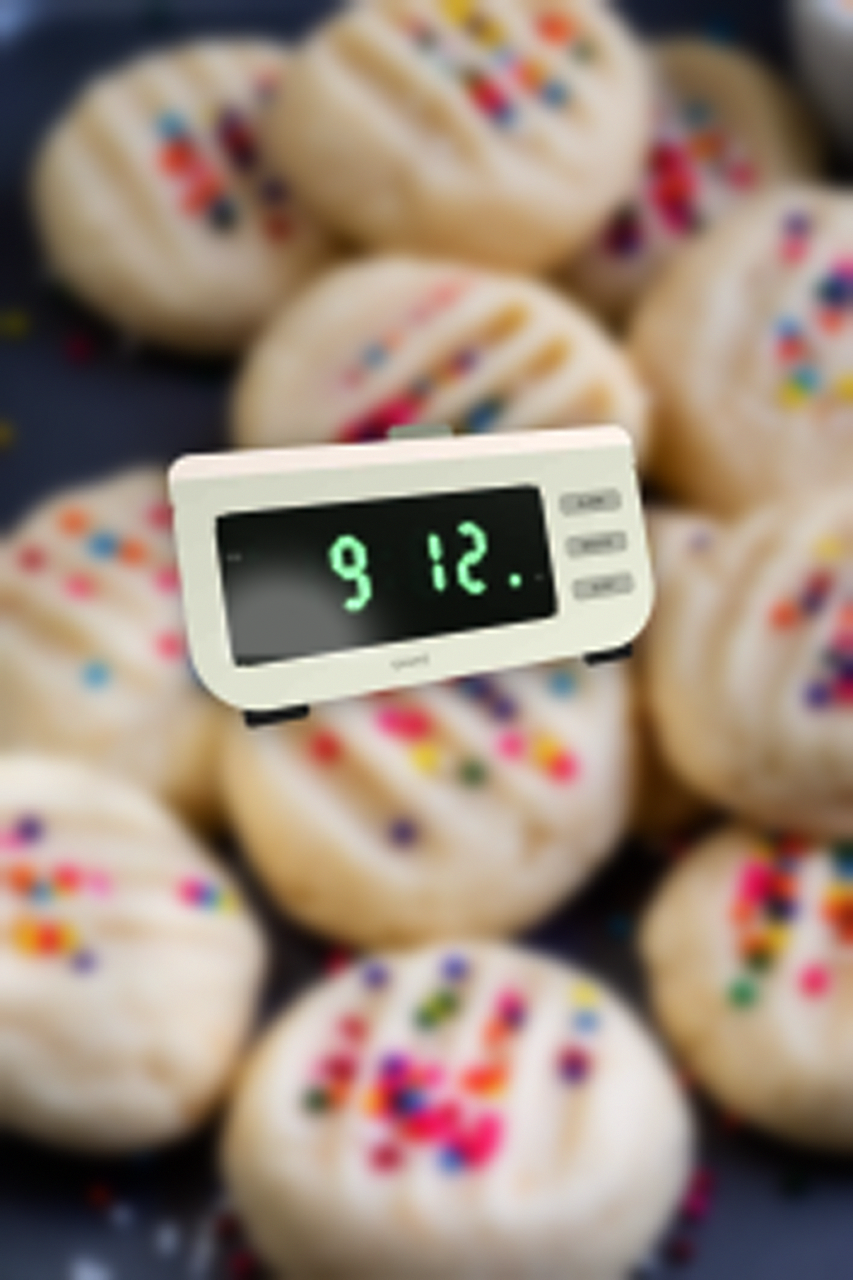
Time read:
9,12
